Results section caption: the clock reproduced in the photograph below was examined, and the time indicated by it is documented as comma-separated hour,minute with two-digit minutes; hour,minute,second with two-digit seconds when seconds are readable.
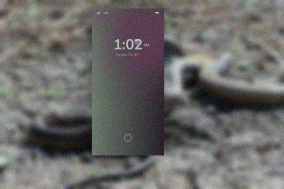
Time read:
1,02
